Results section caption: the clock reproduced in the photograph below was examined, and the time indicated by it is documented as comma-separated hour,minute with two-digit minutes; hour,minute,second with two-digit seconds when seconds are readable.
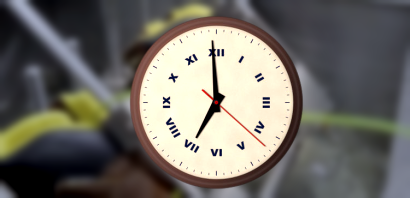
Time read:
6,59,22
